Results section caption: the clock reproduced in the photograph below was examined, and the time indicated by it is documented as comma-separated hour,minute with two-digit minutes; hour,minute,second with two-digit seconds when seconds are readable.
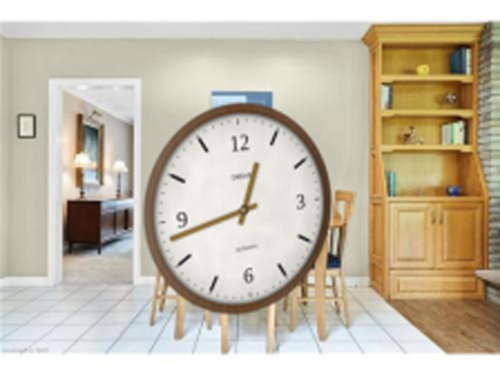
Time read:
12,43
